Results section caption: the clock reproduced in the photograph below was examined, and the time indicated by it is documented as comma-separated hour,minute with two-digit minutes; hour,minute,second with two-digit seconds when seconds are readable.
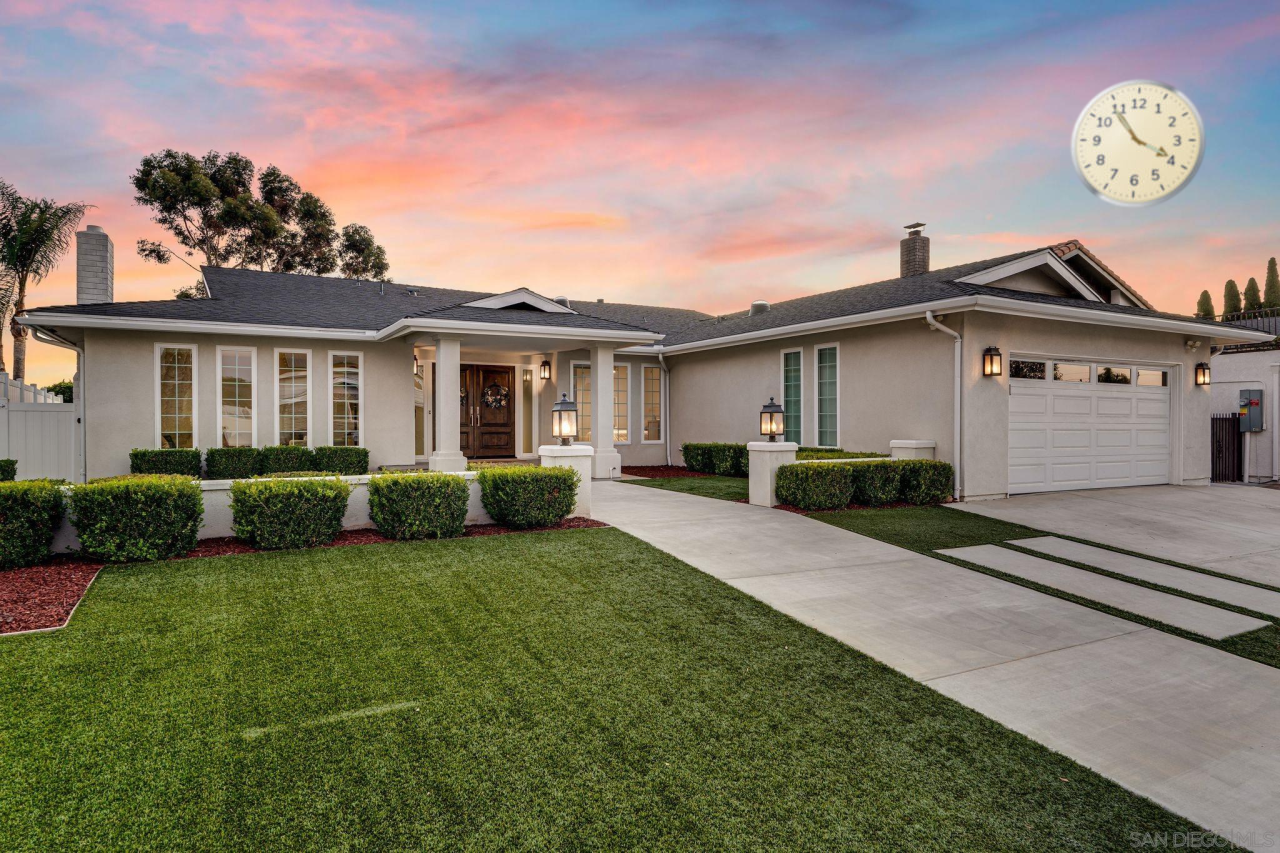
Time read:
3,54
